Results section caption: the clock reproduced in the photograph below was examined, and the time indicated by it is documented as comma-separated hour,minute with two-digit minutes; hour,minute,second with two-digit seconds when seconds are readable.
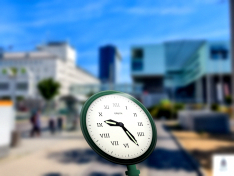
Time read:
9,25
